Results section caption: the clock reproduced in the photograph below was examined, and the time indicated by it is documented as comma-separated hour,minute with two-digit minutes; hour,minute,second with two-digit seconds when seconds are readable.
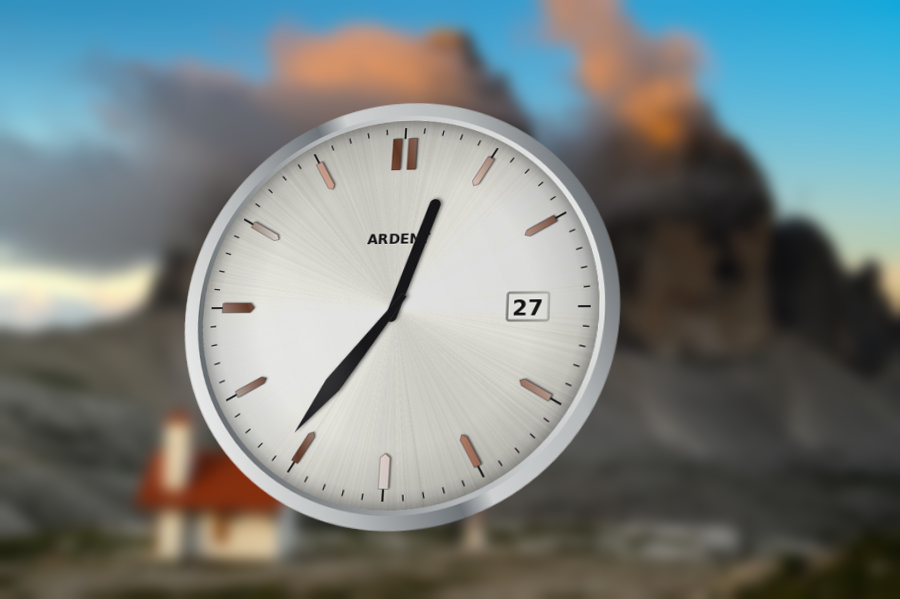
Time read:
12,36
